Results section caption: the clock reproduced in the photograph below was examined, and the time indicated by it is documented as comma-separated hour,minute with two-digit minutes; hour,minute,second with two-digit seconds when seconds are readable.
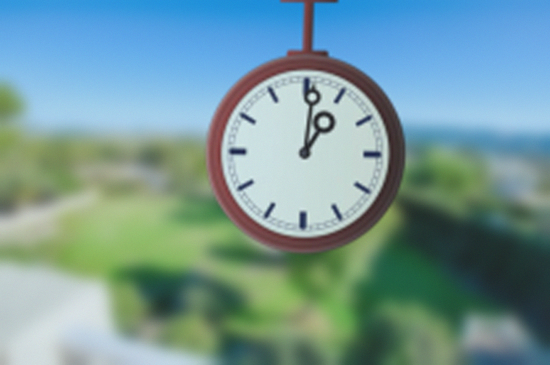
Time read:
1,01
